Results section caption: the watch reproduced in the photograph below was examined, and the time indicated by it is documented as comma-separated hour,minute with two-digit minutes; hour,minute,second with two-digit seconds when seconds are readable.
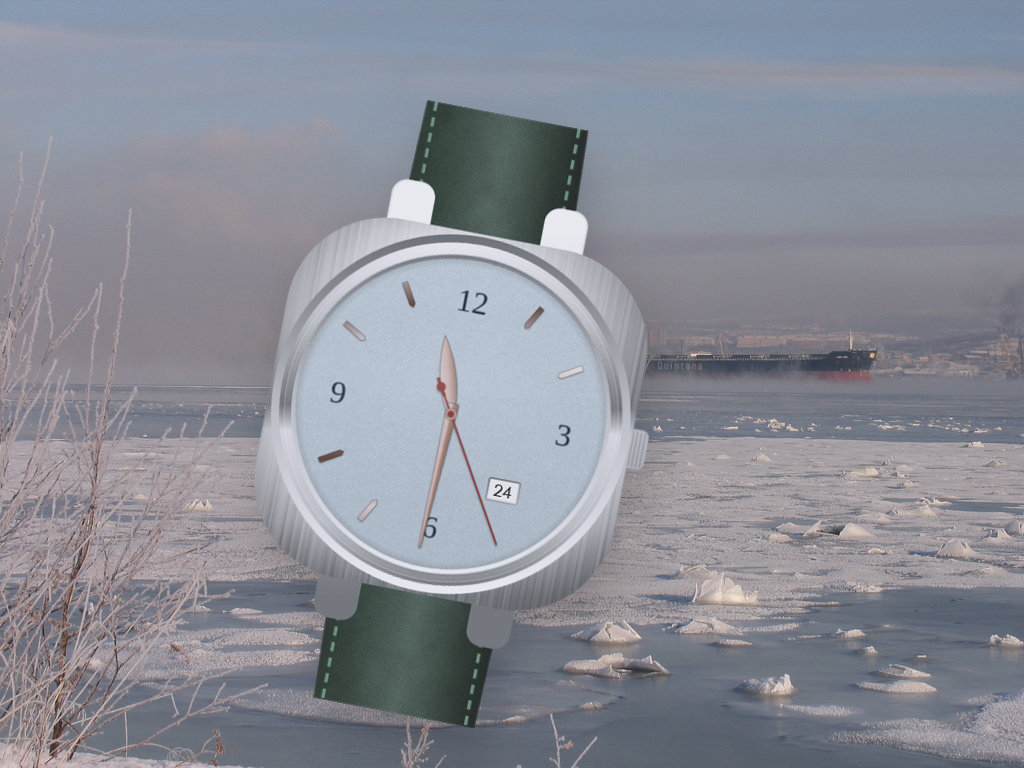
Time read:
11,30,25
